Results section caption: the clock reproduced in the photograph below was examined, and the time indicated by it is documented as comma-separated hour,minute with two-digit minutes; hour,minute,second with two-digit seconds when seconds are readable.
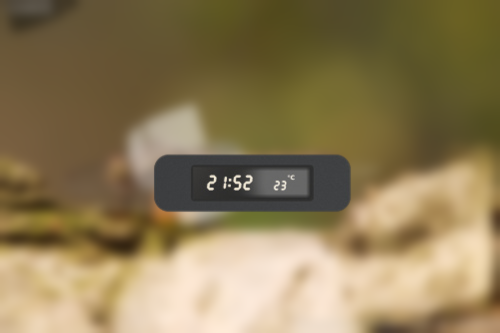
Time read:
21,52
